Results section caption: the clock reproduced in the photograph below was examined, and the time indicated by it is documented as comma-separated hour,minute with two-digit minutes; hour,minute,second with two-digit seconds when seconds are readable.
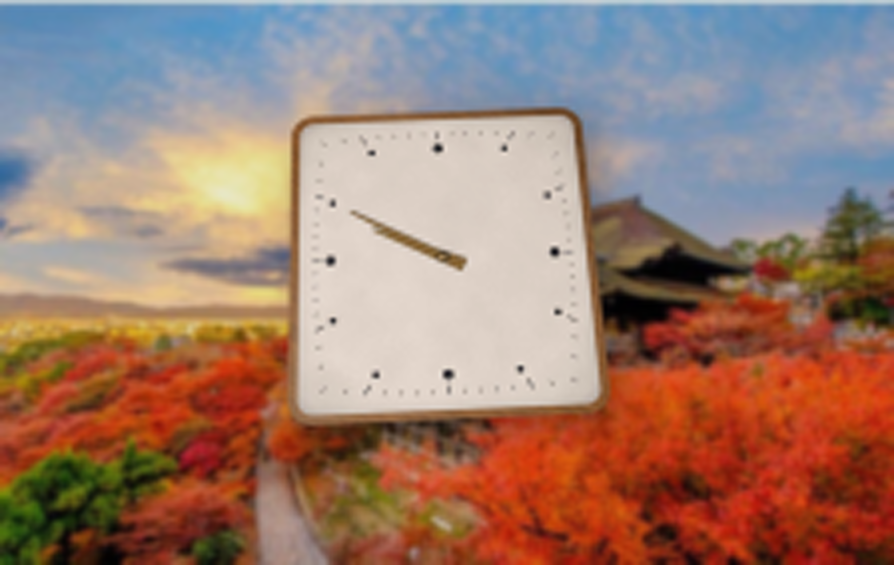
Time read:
9,50
